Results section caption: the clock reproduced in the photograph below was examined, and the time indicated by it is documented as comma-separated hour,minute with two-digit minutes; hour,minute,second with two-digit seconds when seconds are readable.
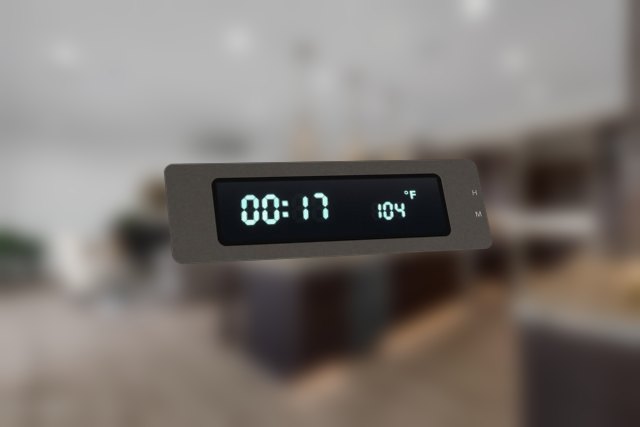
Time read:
0,17
